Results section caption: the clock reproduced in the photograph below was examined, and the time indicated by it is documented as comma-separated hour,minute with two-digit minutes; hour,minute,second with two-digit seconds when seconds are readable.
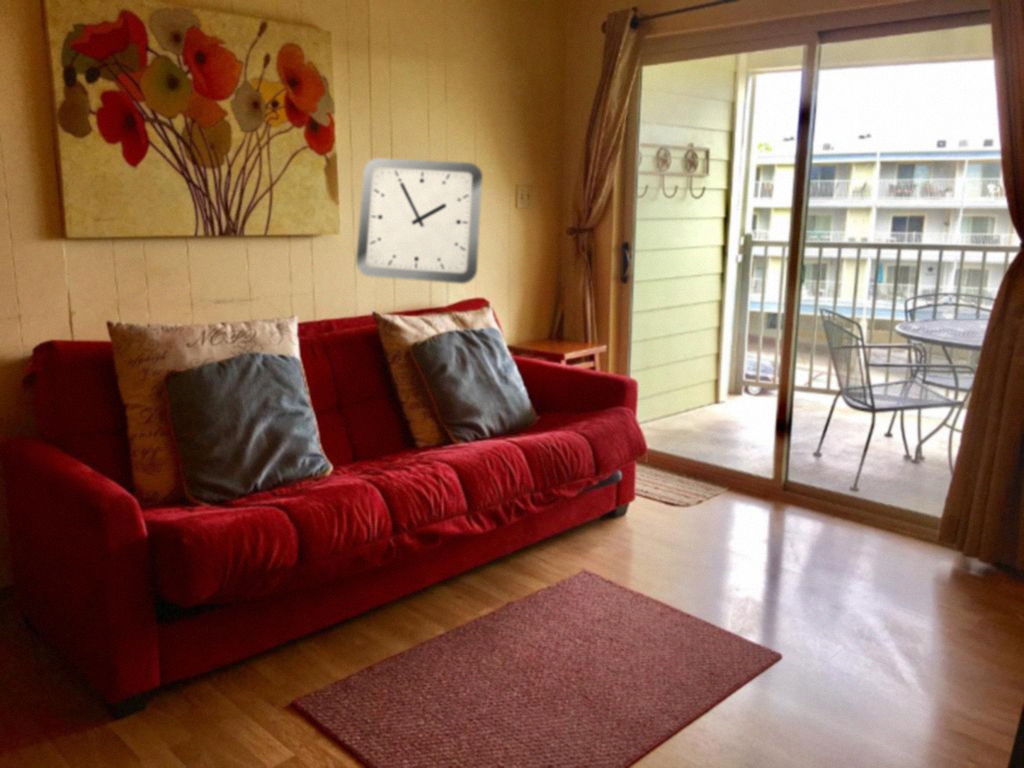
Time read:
1,55
